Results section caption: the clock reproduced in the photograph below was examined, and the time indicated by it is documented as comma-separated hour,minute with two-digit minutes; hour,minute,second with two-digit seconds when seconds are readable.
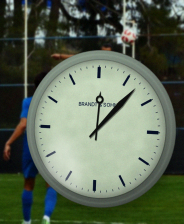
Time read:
12,07
